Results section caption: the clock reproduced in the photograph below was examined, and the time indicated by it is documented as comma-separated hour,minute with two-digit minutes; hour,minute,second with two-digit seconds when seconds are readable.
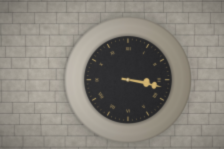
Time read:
3,17
